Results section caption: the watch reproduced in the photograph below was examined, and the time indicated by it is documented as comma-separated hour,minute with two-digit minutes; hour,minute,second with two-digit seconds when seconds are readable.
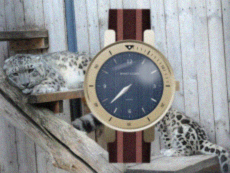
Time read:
7,38
